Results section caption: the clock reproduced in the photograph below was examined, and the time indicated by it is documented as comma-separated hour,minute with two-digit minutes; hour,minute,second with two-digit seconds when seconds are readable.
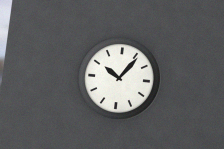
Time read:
10,06
